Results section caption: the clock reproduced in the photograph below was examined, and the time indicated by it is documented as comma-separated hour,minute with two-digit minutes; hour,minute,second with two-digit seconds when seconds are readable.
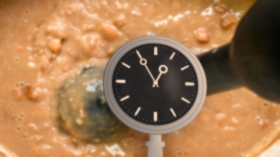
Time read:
12,55
